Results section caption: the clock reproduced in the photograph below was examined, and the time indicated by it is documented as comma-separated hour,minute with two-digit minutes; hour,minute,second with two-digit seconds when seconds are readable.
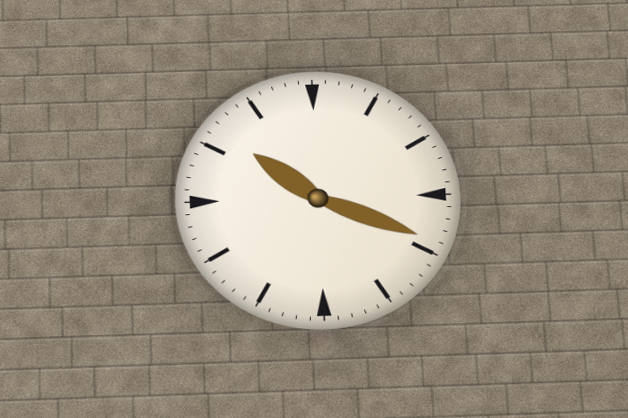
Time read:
10,19
